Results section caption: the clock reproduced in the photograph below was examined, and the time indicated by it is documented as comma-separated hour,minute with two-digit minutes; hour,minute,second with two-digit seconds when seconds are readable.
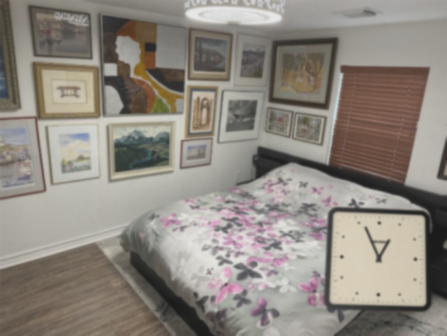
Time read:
12,56
